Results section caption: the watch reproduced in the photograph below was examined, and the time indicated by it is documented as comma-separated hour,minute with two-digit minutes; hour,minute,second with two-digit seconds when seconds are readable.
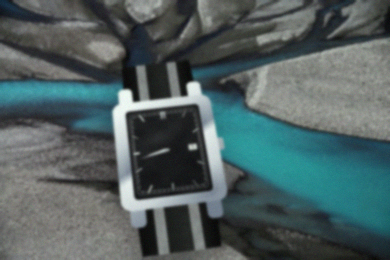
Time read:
8,43
